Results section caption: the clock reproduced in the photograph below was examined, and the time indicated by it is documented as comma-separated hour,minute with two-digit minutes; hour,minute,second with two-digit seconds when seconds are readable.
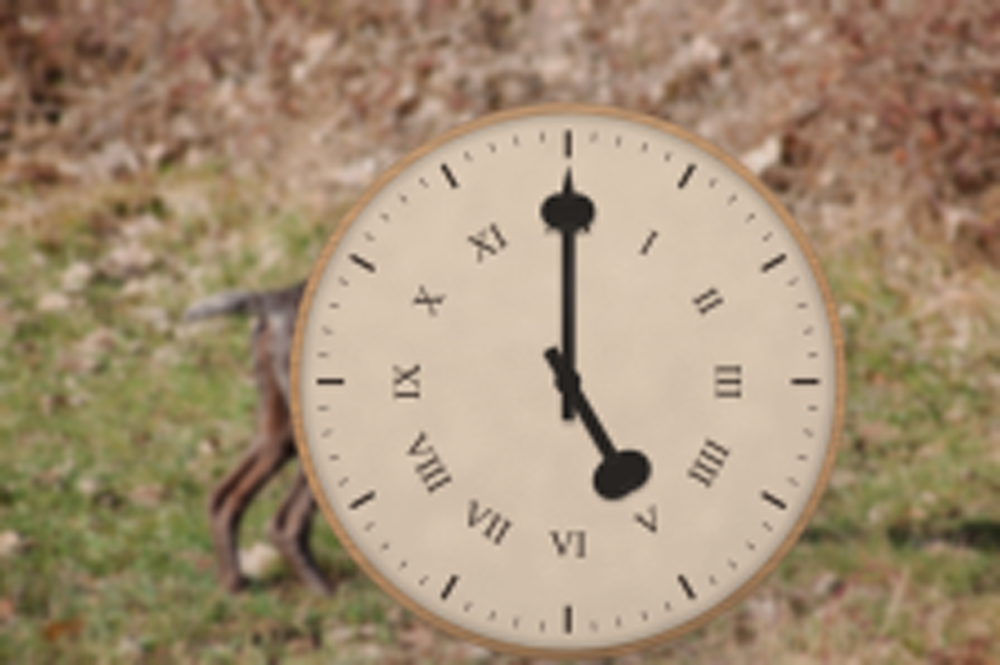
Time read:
5,00
